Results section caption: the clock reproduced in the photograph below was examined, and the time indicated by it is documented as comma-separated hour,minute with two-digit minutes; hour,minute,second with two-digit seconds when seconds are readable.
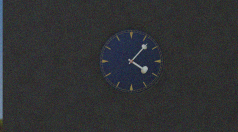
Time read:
4,07
